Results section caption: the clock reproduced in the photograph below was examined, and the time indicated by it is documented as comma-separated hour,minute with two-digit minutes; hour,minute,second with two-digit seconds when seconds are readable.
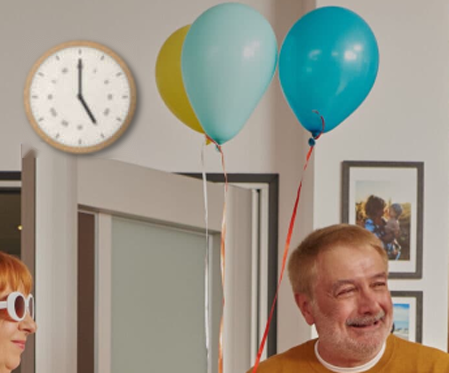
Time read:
5,00
